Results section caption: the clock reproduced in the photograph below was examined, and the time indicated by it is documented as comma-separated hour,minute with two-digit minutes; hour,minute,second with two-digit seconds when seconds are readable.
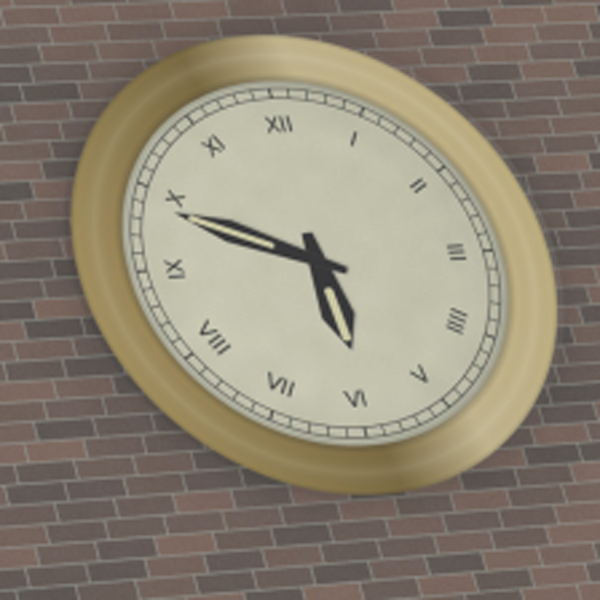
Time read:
5,49
